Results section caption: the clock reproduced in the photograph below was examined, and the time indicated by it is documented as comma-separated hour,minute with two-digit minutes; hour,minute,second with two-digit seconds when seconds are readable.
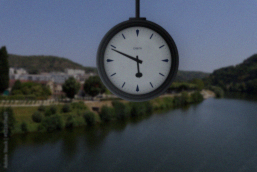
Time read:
5,49
